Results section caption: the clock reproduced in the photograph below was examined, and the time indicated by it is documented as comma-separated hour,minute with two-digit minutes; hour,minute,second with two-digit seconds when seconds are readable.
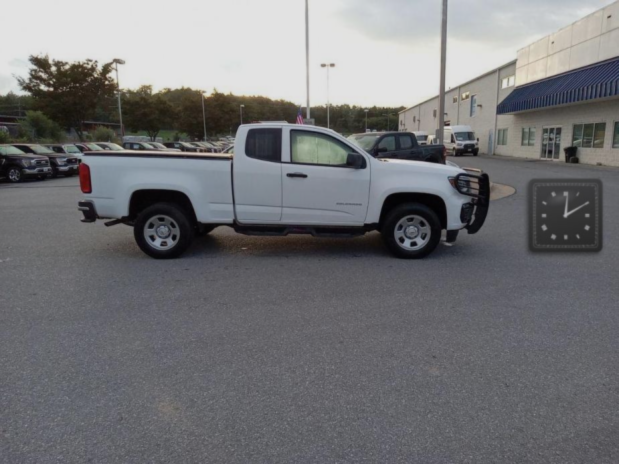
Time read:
12,10
